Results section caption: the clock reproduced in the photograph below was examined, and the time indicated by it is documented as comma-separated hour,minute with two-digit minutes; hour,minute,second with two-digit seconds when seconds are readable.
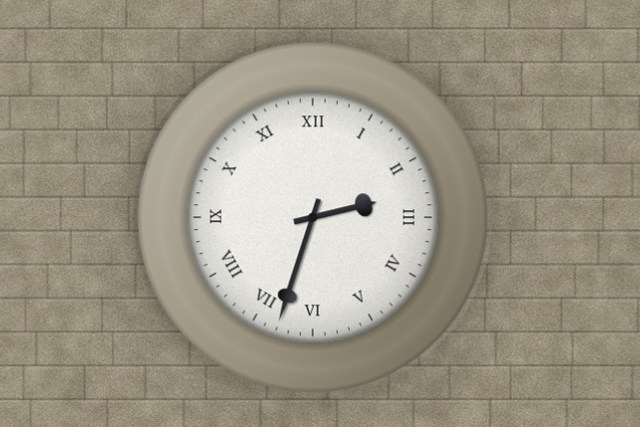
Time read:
2,33
